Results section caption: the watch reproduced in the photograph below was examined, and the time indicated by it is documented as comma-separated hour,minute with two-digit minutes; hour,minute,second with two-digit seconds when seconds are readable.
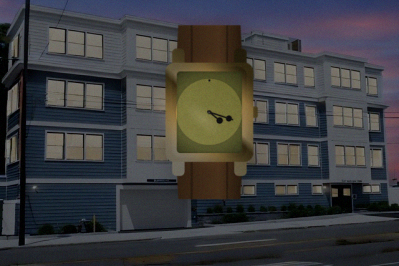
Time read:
4,18
